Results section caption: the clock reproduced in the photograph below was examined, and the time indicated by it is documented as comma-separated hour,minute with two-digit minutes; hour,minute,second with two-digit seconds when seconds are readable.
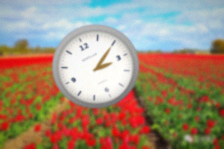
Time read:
3,10
